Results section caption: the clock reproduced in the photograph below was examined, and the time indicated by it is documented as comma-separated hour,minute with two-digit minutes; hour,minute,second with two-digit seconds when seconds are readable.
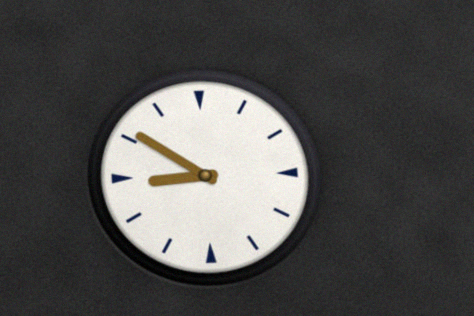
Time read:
8,51
